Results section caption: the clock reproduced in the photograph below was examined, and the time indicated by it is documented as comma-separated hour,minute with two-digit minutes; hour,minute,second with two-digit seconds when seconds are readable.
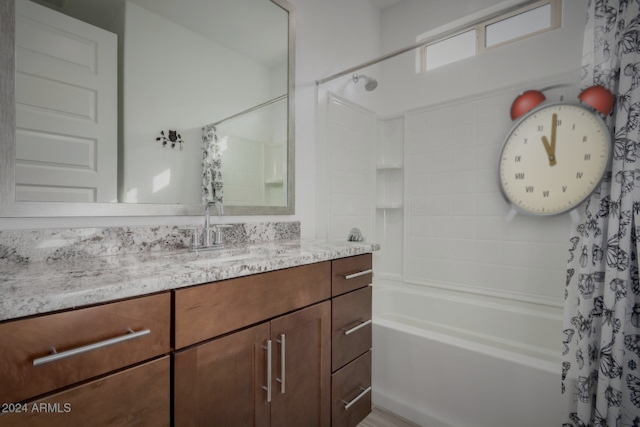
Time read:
10,59
